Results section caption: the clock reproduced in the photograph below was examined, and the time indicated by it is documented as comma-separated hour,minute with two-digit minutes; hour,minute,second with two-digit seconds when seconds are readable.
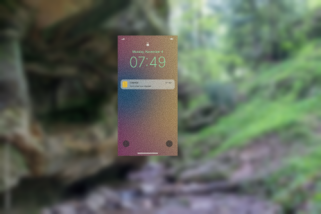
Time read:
7,49
